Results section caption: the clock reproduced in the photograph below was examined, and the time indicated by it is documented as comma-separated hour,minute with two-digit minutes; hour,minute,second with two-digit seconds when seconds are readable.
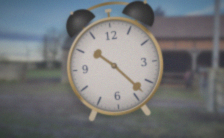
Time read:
10,23
